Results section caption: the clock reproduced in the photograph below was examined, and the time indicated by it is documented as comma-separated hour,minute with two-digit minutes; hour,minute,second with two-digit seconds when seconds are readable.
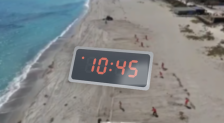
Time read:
10,45
